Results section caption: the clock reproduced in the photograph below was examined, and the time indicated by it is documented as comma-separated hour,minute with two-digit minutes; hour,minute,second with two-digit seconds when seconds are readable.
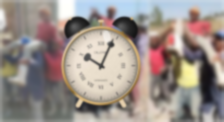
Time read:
10,04
